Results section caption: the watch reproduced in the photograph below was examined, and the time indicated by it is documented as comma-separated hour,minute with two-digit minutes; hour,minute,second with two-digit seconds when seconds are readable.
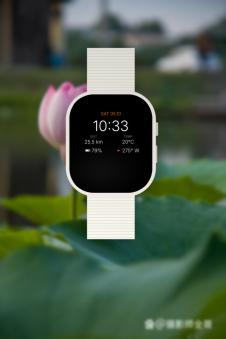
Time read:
10,33
